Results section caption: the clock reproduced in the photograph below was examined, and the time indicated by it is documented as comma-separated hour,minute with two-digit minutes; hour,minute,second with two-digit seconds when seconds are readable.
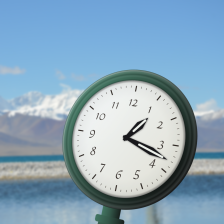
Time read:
1,18
